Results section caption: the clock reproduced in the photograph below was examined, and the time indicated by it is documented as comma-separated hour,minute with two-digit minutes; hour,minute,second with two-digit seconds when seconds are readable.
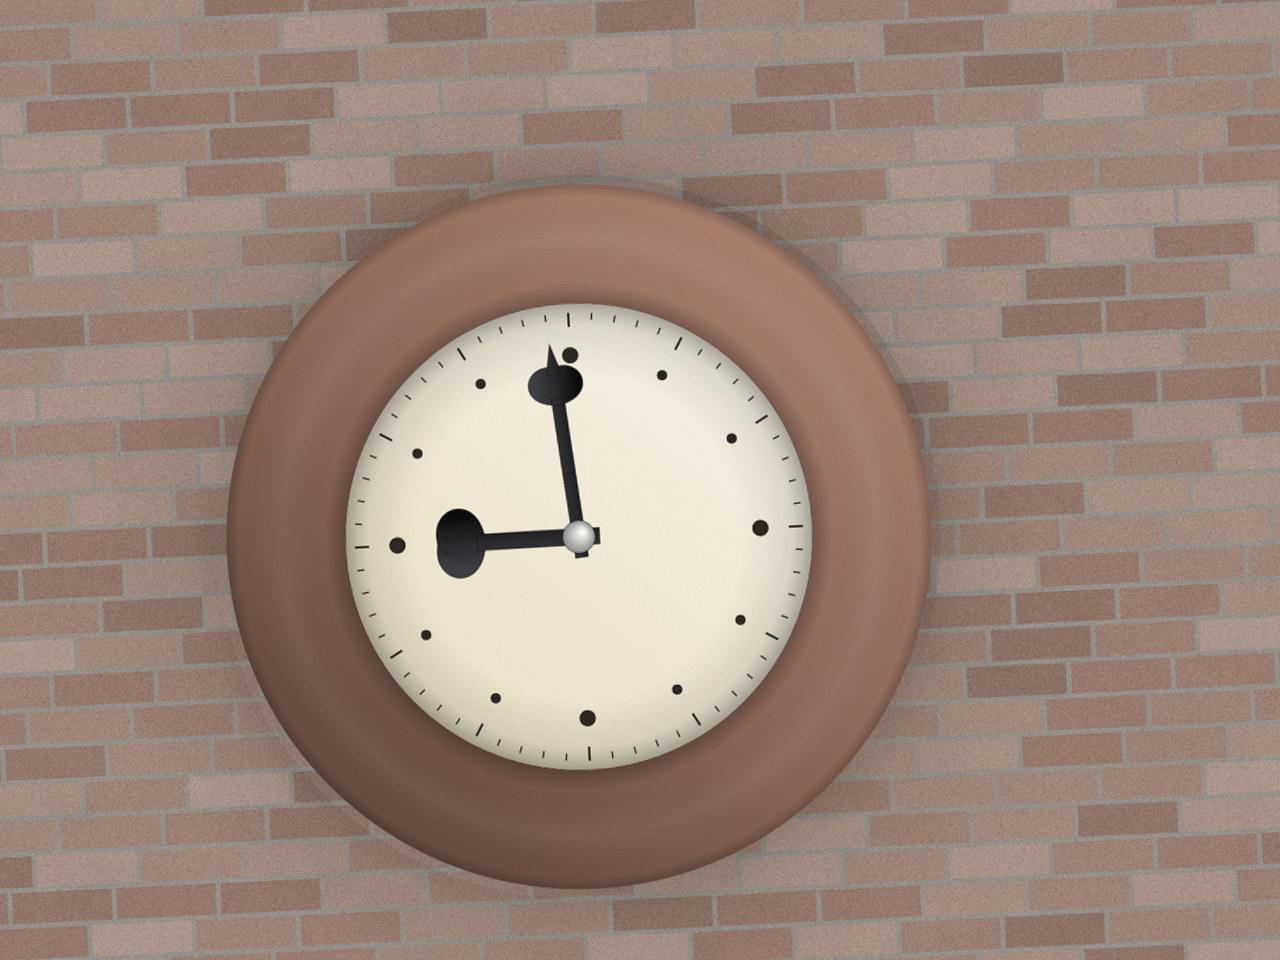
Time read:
8,59
